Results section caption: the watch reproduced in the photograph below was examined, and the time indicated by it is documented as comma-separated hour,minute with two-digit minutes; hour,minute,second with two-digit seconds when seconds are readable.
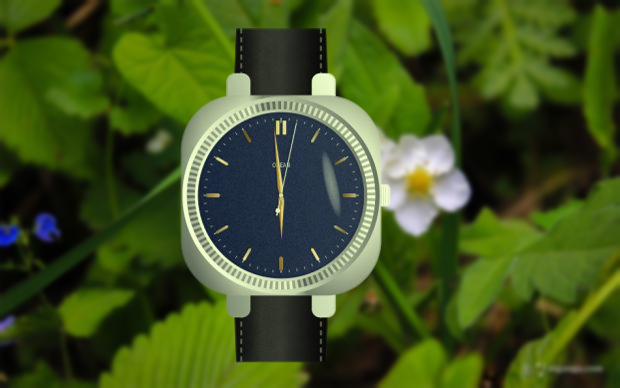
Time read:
5,59,02
